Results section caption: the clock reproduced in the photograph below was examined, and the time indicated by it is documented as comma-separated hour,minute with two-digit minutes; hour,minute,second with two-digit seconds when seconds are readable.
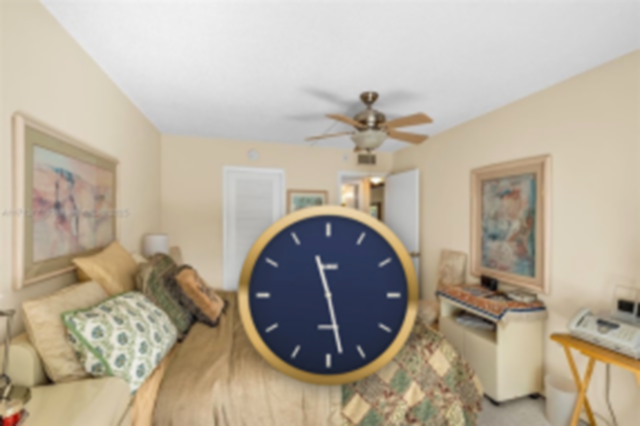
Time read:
11,28
